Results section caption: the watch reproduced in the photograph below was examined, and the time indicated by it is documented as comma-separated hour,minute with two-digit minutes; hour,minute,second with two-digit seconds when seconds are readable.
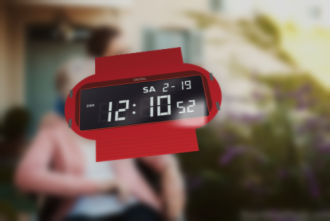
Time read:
12,10,52
